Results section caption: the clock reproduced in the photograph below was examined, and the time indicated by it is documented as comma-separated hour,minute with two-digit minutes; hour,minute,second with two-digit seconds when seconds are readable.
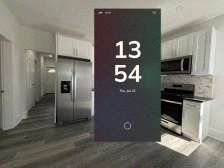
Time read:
13,54
